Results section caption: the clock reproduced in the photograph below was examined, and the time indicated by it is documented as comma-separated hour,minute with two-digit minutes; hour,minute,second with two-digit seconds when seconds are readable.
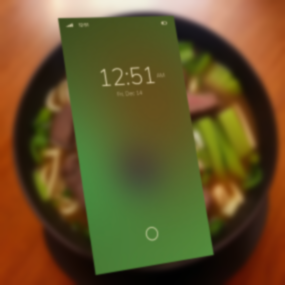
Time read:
12,51
